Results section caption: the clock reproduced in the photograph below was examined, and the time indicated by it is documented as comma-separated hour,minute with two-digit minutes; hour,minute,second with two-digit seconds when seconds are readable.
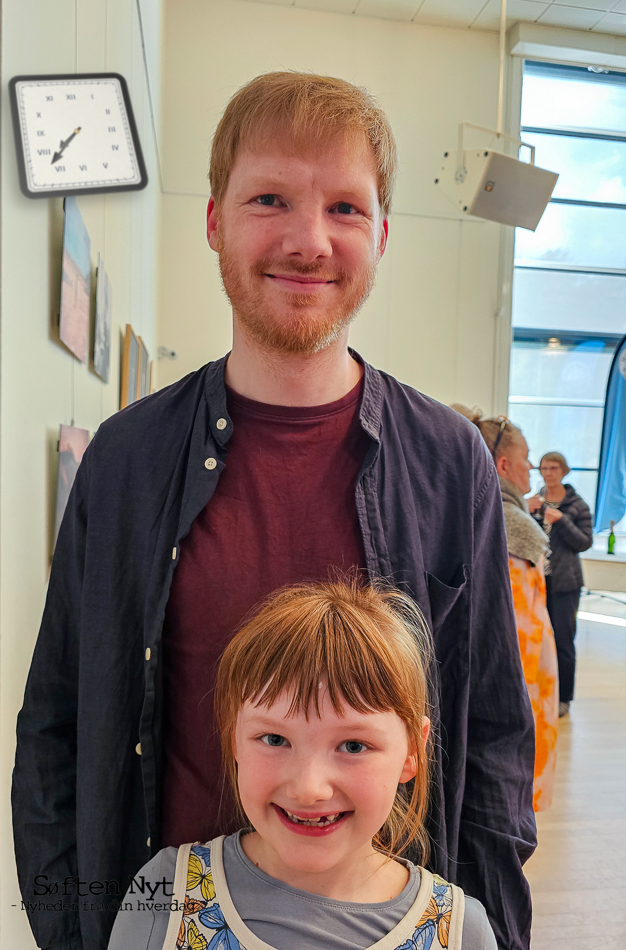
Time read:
7,37
